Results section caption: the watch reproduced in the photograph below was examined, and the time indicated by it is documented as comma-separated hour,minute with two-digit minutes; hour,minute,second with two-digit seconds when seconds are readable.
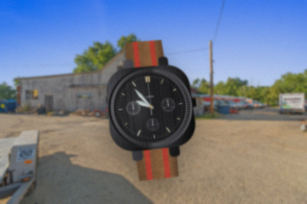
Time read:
9,54
